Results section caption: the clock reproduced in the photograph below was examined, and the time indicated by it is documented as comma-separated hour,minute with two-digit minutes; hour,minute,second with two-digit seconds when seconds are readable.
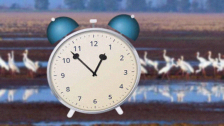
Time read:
12,53
